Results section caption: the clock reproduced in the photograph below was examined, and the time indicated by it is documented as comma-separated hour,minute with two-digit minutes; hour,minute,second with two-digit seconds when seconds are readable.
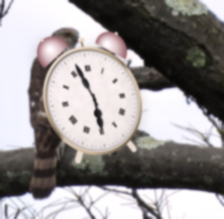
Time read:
5,57
